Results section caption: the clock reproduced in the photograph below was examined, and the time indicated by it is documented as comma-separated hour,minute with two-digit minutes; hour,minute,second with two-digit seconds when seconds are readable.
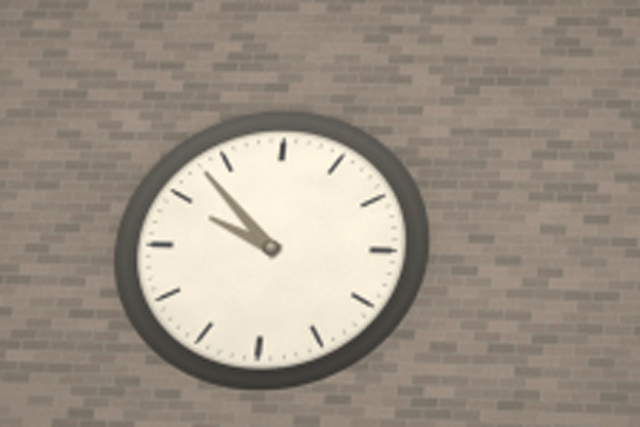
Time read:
9,53
